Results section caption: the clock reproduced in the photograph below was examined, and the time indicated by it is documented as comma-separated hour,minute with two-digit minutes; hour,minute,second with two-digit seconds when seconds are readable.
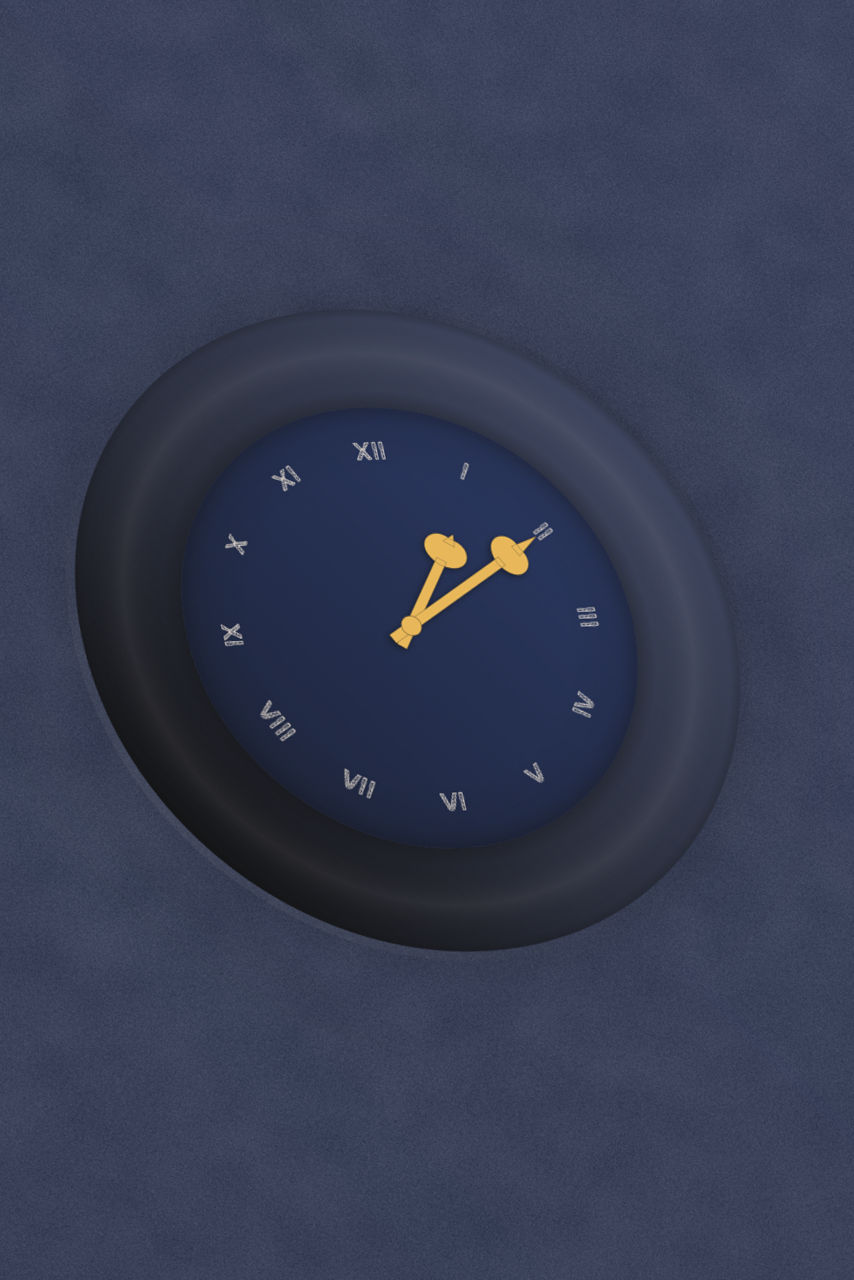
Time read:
1,10
